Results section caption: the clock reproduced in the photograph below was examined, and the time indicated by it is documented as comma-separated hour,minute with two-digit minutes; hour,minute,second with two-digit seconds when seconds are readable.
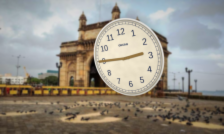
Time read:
2,45
